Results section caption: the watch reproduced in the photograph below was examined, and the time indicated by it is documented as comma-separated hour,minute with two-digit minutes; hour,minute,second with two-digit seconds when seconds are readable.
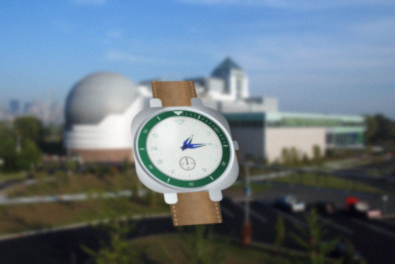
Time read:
1,14
